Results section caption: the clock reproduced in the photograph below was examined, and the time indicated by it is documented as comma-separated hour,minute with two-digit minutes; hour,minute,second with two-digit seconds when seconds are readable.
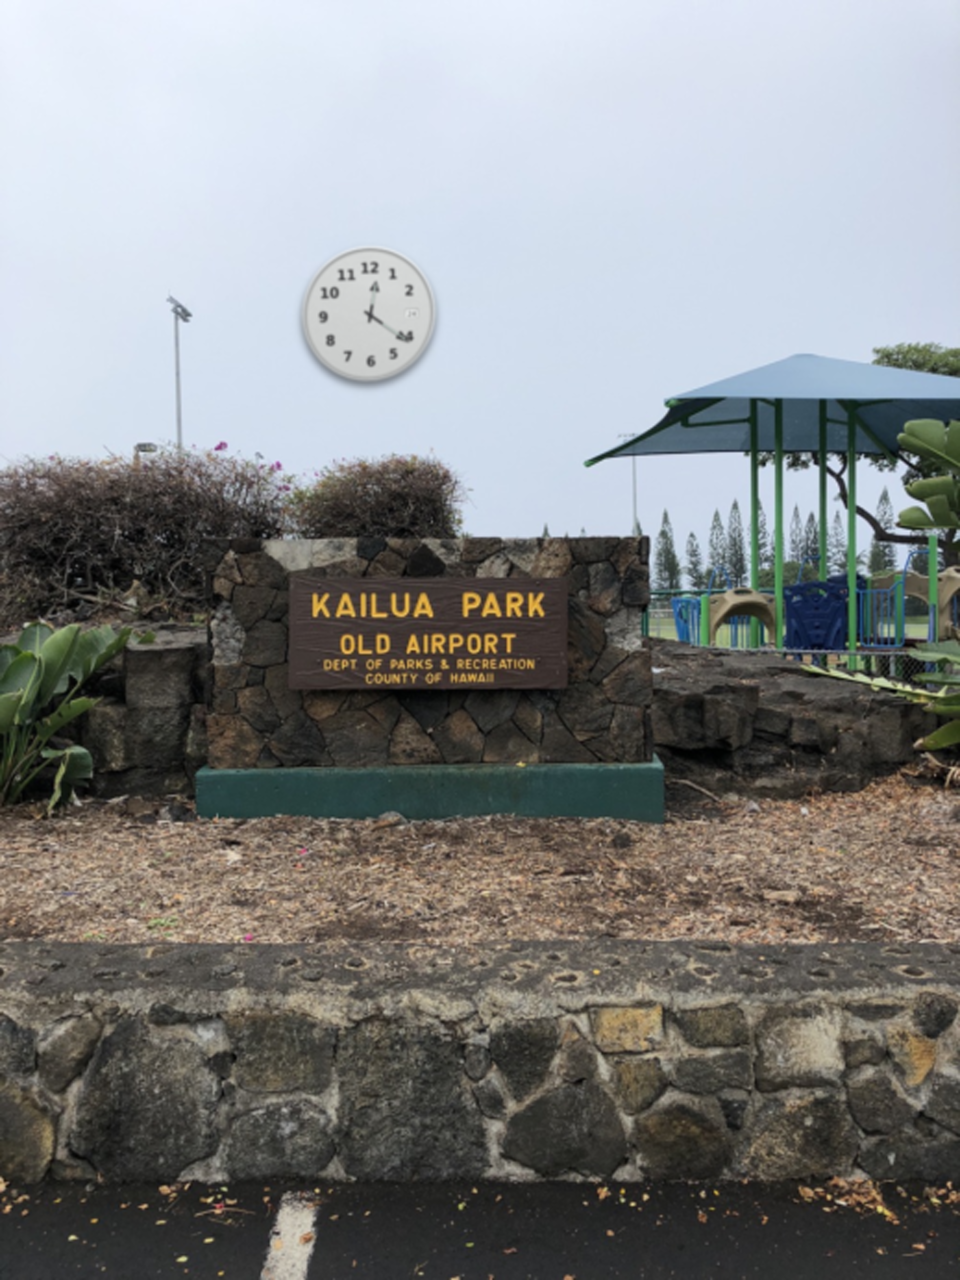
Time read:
12,21
